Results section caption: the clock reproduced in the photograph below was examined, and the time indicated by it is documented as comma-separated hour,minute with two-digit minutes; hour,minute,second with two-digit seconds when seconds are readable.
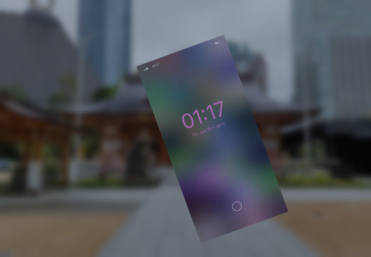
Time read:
1,17
